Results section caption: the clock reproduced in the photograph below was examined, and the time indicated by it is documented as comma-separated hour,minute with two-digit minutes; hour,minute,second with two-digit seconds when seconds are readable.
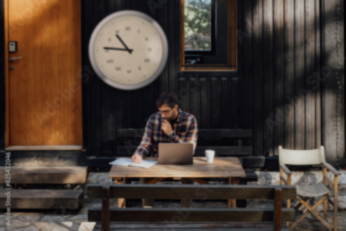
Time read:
10,46
